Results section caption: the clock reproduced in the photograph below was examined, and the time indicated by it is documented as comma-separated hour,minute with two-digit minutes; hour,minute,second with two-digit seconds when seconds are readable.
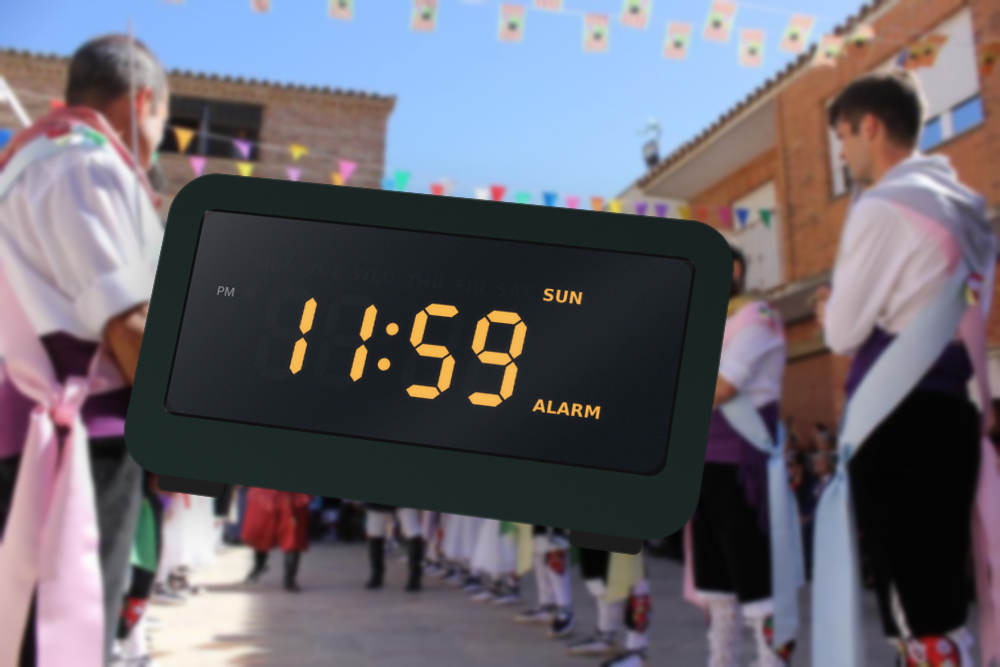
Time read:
11,59
